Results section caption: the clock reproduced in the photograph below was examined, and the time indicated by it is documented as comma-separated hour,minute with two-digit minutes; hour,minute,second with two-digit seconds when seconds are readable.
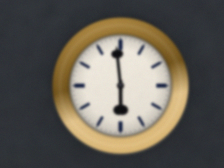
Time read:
5,59
